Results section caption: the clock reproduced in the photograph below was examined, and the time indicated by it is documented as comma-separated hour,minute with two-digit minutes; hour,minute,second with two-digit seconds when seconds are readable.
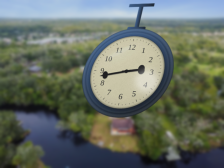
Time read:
2,43
